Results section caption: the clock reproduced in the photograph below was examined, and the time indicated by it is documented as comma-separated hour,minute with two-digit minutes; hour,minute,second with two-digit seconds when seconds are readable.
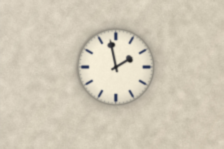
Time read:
1,58
